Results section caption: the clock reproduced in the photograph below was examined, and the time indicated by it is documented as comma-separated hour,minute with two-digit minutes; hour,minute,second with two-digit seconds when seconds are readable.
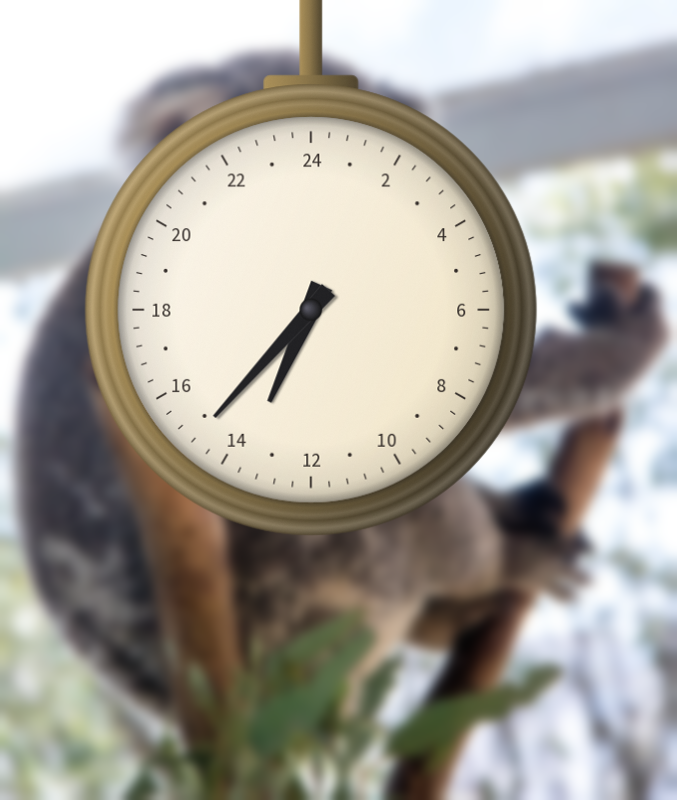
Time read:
13,37
